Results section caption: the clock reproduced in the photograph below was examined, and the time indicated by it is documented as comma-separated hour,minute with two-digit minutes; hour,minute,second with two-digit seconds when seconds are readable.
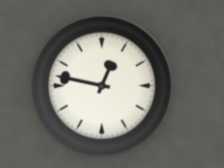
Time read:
12,47
